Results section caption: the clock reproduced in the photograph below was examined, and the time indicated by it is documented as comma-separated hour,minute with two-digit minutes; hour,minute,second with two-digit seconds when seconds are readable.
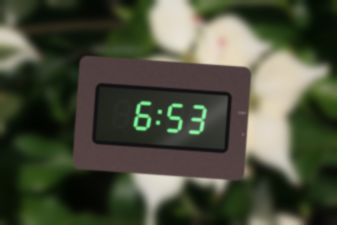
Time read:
6,53
